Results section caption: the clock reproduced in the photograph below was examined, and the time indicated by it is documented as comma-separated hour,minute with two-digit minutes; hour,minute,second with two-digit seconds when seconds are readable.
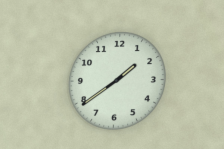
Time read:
1,39
